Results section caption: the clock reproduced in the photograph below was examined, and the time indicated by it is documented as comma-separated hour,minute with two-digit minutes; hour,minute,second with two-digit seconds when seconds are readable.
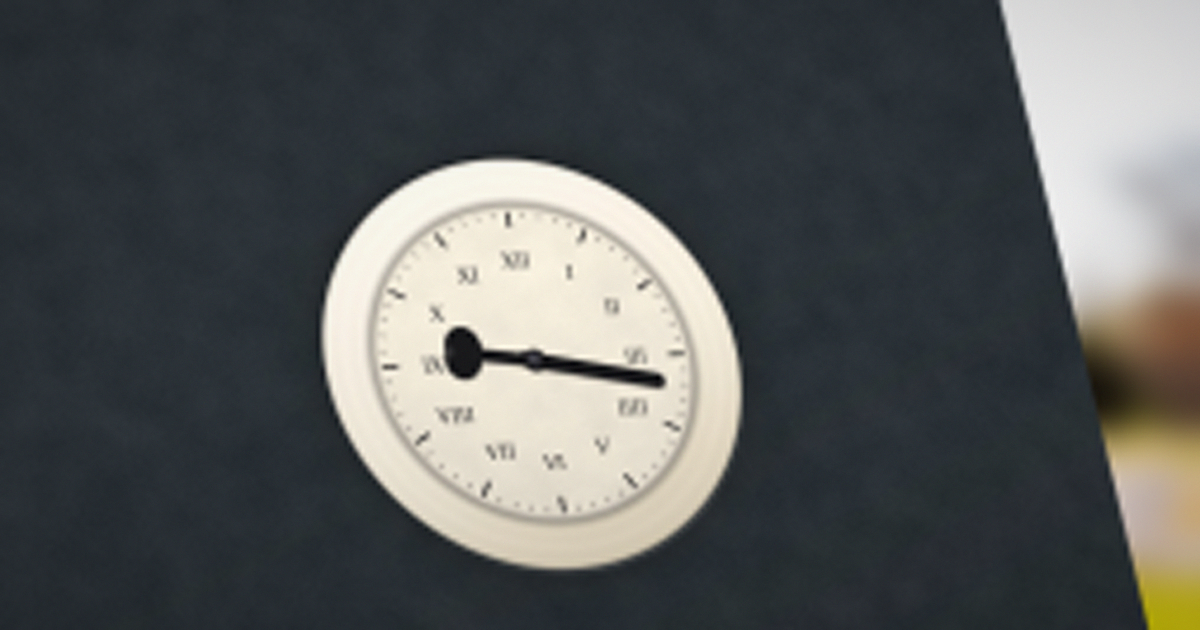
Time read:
9,17
